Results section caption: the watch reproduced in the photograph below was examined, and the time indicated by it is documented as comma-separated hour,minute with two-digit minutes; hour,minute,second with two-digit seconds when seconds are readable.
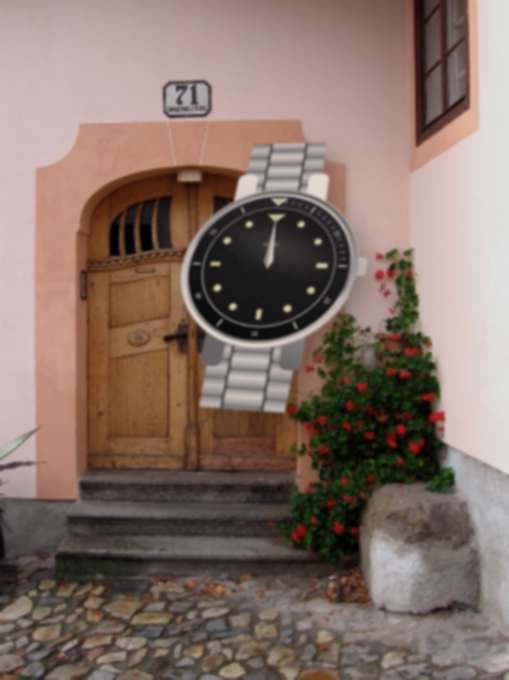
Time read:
12,00
